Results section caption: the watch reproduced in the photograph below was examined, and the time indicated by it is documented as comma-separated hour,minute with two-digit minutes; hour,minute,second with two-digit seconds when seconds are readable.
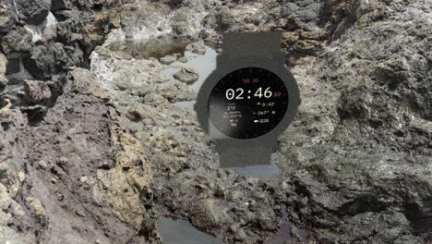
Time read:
2,46
